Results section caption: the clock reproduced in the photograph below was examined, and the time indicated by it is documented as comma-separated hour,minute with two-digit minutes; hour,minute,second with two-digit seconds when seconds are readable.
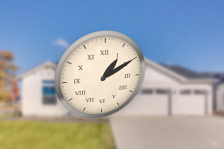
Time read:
1,10
